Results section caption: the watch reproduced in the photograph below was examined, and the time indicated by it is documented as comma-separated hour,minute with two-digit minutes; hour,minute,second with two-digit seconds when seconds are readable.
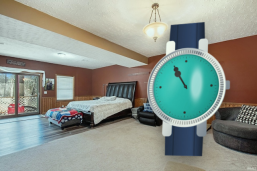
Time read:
10,55
